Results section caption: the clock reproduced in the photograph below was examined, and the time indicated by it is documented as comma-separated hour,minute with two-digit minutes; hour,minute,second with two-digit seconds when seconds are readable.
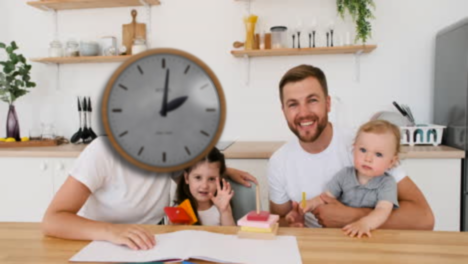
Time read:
2,01
